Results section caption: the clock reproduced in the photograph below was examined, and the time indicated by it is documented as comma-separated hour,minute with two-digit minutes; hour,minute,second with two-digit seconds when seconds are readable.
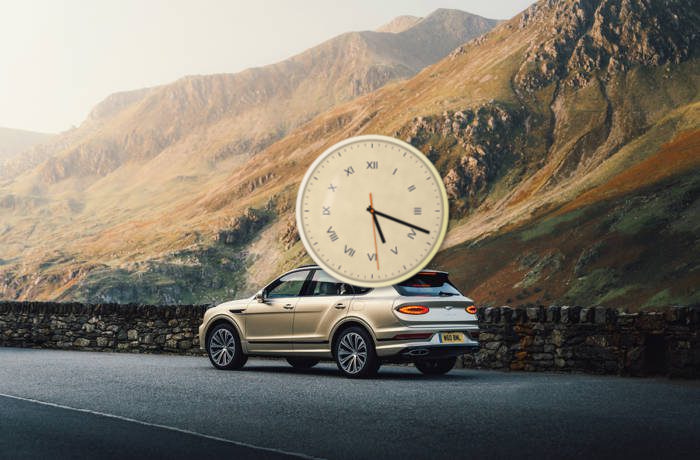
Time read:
5,18,29
